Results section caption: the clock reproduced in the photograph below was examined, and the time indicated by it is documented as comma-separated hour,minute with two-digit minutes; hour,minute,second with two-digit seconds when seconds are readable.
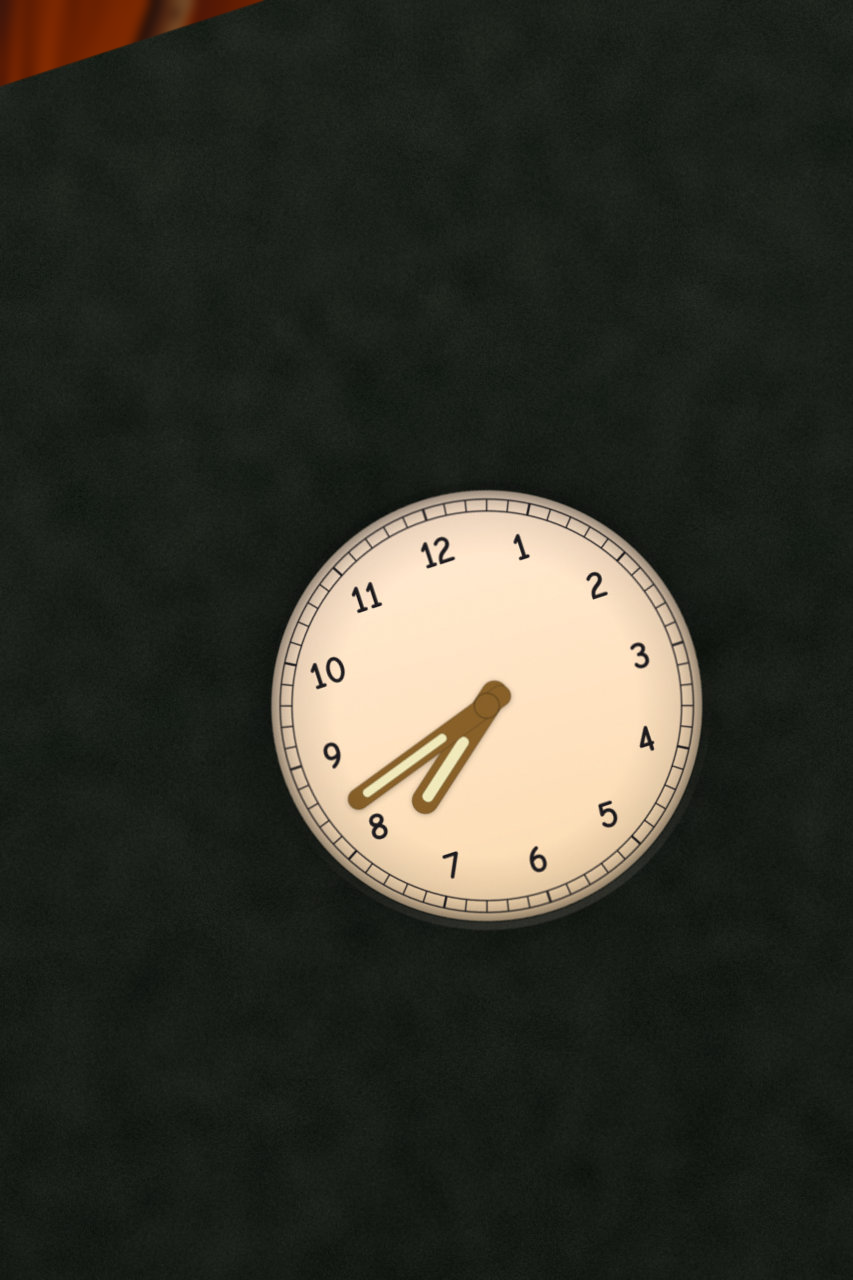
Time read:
7,42
